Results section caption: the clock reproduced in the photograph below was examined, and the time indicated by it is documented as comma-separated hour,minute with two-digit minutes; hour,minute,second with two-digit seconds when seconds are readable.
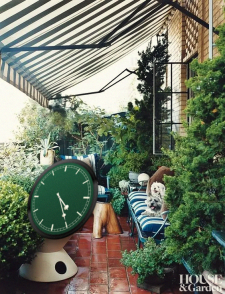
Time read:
4,25
